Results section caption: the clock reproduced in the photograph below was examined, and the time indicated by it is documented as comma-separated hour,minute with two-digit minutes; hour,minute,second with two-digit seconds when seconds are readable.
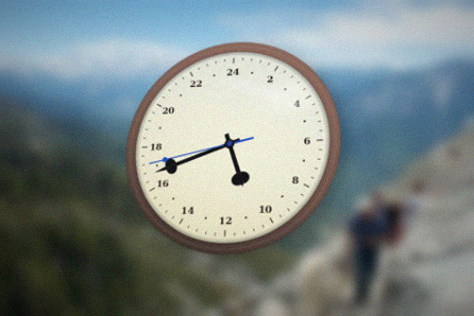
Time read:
10,41,43
